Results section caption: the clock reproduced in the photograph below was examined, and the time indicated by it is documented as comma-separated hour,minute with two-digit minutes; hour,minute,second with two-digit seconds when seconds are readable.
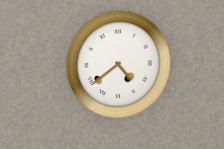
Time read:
4,39
